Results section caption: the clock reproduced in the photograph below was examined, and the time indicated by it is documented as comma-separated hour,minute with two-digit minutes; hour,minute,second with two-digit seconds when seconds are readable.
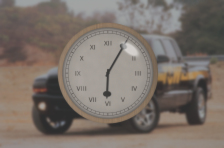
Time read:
6,05
